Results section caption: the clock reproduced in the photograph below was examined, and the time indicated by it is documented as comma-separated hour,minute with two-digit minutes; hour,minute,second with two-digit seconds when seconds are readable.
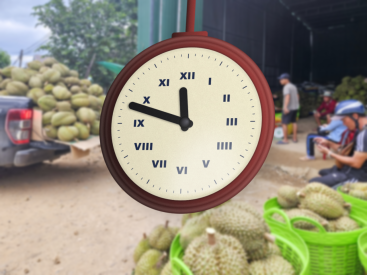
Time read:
11,48
